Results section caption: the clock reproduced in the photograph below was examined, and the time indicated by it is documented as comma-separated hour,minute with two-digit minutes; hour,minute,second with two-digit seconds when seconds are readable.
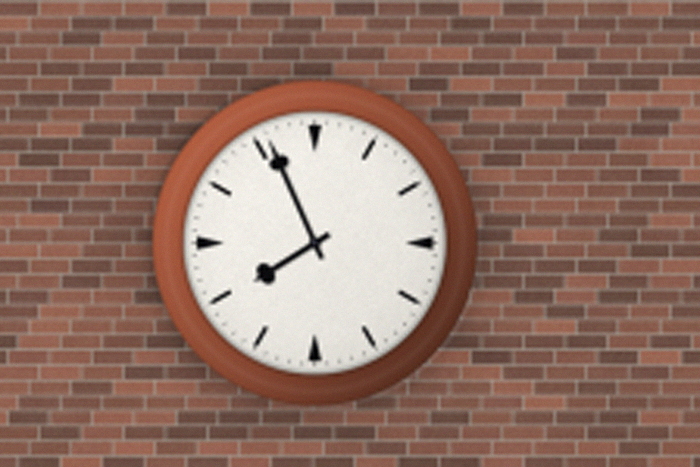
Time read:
7,56
